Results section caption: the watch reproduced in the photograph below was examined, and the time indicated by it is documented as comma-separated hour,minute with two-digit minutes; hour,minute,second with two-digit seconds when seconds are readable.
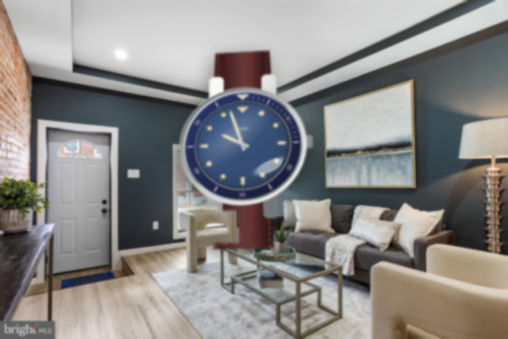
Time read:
9,57
